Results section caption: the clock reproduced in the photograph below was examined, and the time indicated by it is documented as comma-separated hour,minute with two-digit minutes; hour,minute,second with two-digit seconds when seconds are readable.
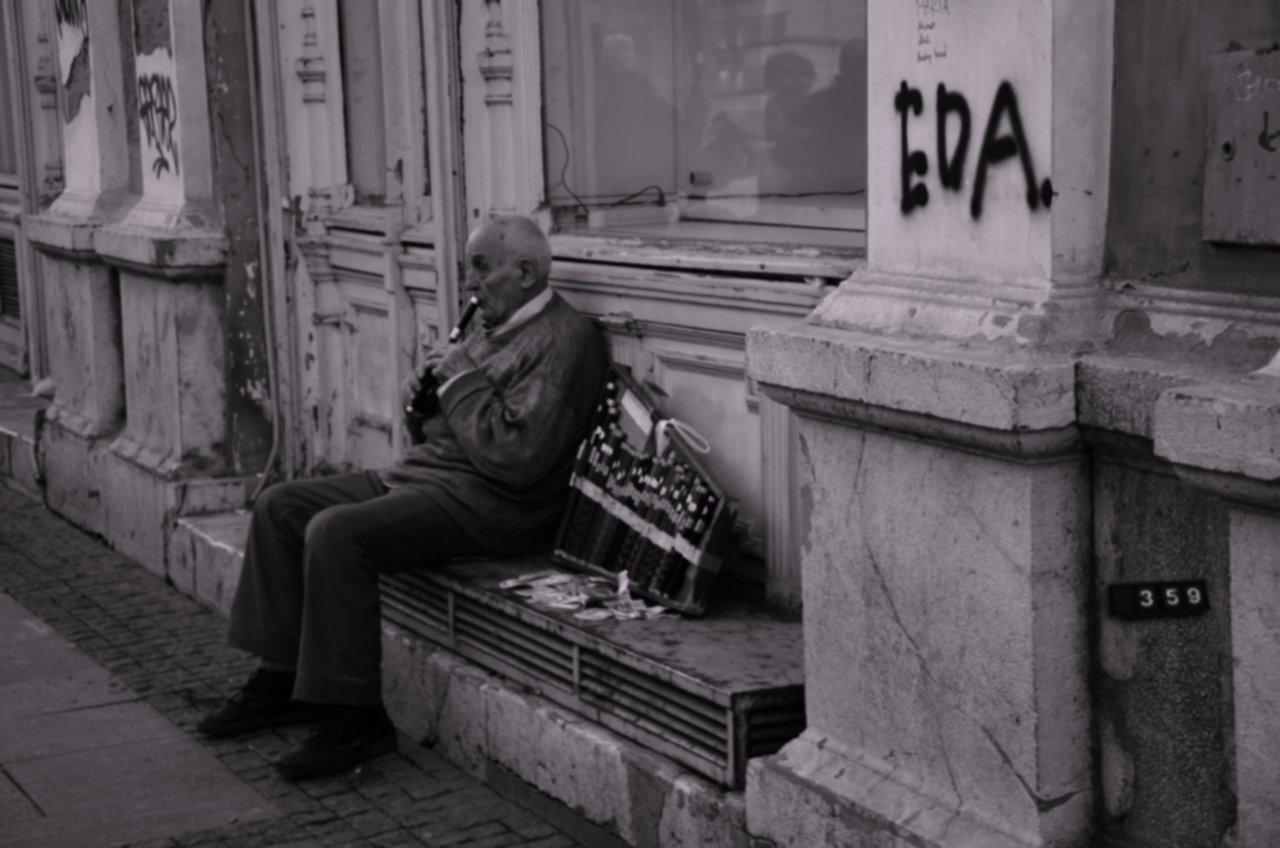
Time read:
3,59
